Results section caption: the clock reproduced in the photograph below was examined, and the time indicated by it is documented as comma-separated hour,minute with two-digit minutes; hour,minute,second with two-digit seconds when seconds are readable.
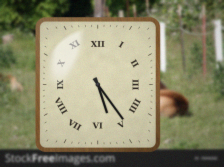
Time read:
5,24
